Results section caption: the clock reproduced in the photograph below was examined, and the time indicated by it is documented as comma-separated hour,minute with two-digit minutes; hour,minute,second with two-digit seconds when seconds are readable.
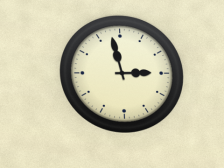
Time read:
2,58
